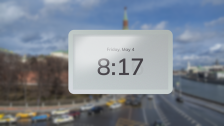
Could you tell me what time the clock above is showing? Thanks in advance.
8:17
